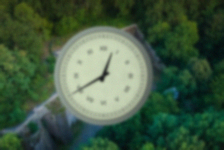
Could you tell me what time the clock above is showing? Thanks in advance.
12:40
